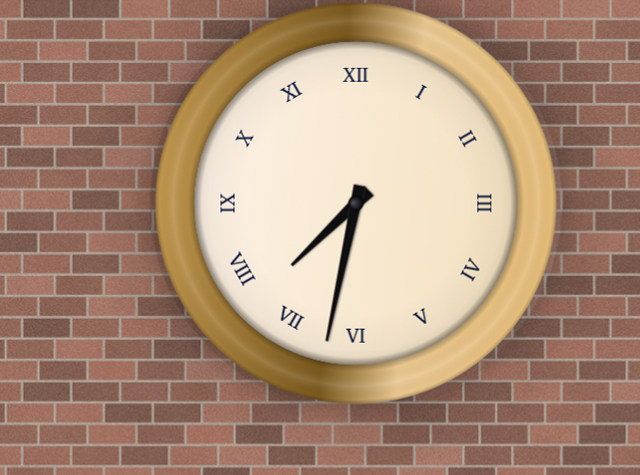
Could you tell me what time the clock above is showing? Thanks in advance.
7:32
